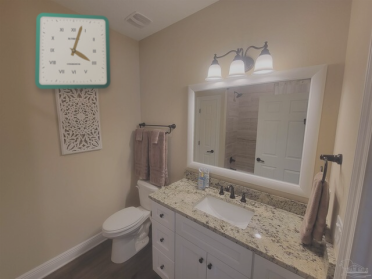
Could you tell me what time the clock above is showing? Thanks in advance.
4:03
